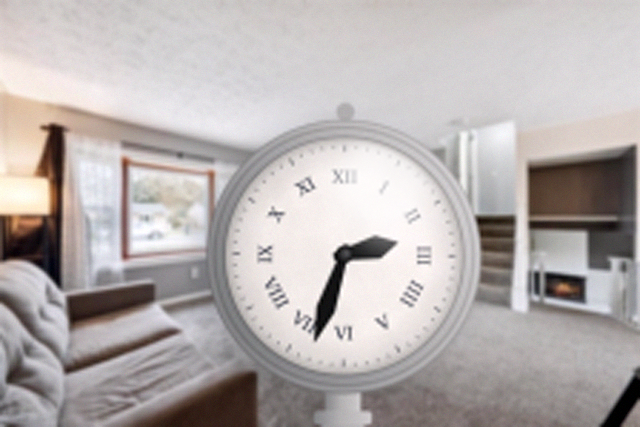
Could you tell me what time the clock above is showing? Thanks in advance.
2:33
